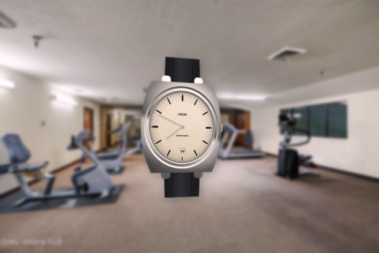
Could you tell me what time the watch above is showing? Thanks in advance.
7:49
